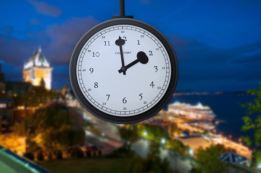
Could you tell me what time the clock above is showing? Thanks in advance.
1:59
